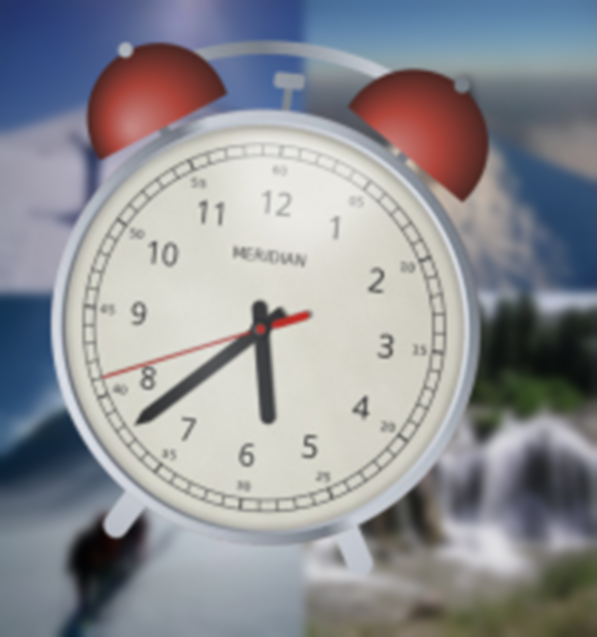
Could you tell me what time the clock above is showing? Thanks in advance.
5:37:41
